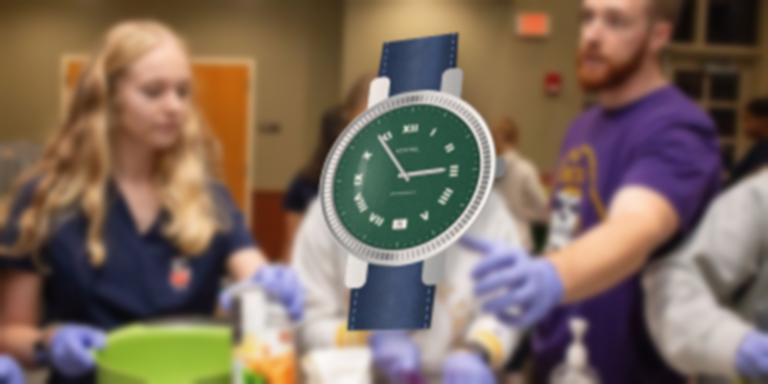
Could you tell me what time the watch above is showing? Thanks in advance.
2:54
